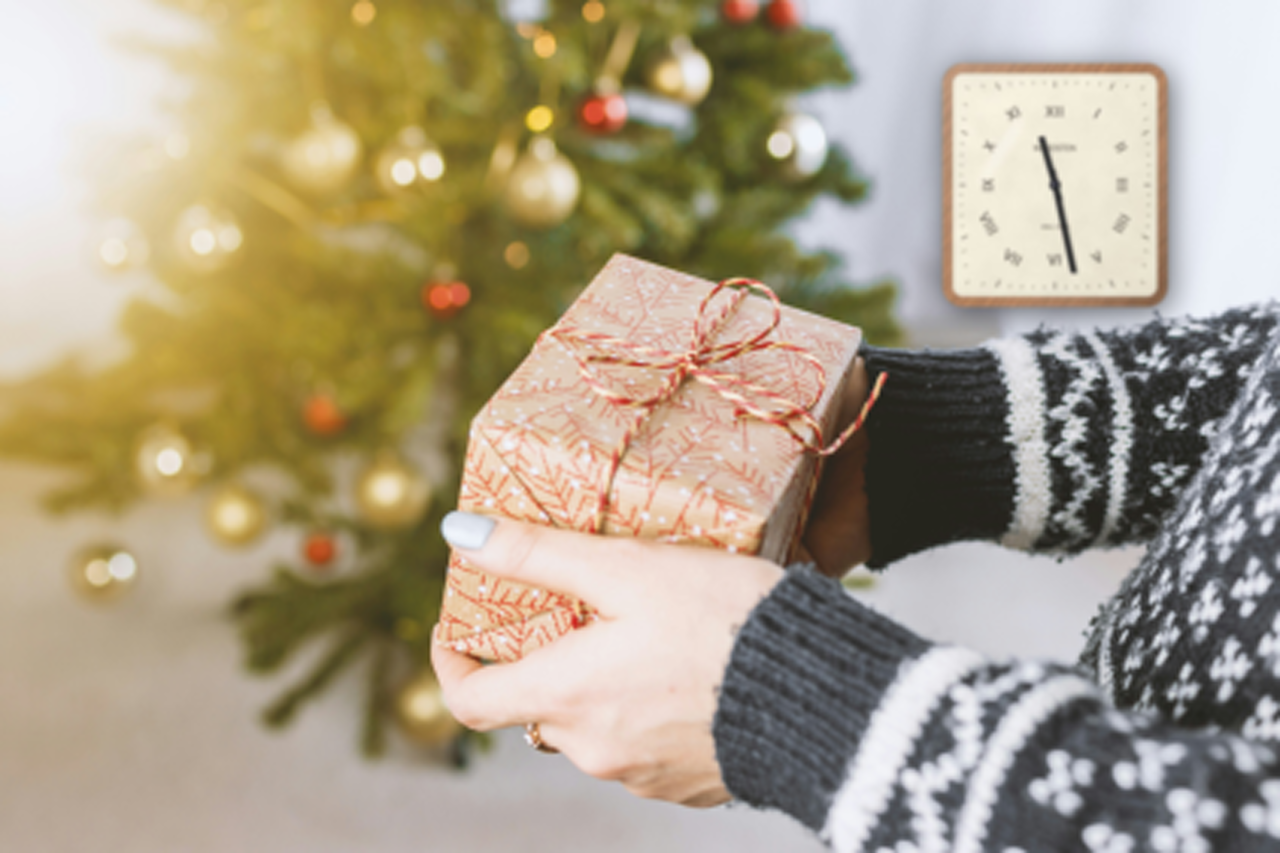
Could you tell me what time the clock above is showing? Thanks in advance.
11:28
